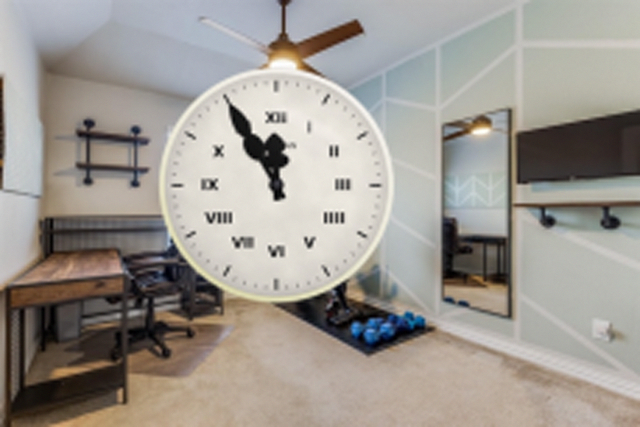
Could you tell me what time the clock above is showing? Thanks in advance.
11:55
